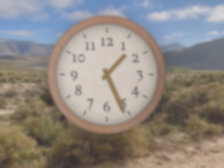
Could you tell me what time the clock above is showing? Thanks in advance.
1:26
